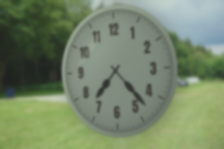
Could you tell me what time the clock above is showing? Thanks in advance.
7:23
